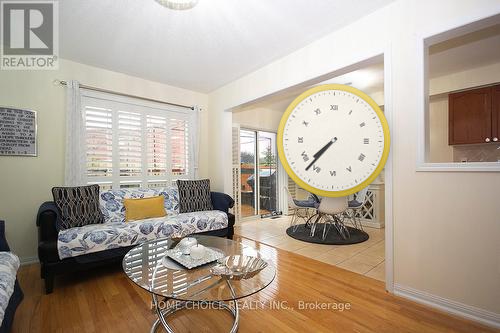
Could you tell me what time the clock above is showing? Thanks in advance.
7:37
